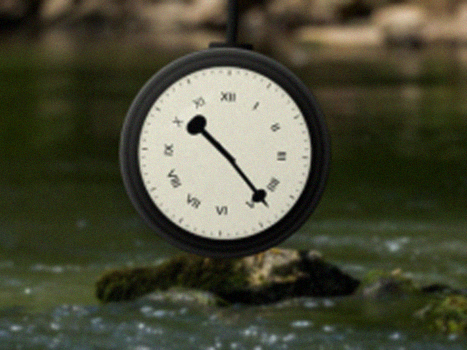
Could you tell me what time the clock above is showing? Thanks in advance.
10:23
